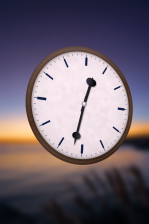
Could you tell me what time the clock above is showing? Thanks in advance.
12:32
